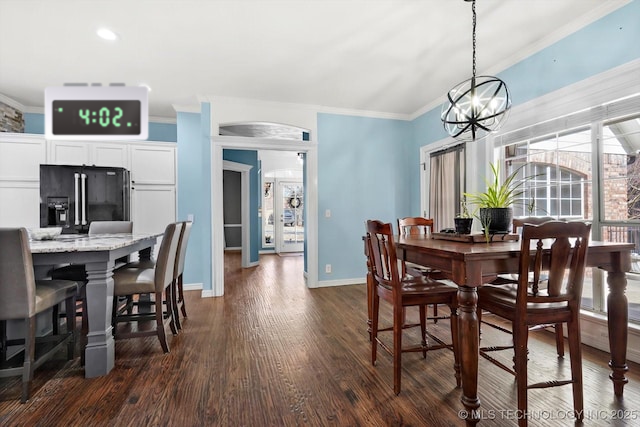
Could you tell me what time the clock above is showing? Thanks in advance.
4:02
